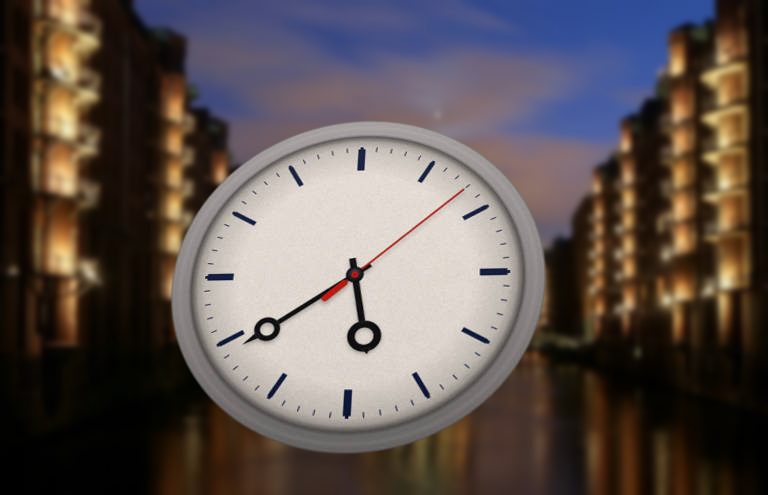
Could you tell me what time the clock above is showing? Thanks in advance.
5:39:08
